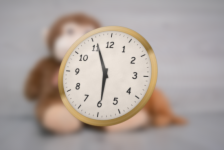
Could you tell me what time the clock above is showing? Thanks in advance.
5:56
